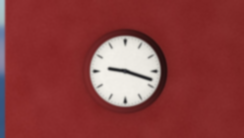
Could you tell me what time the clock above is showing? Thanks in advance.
9:18
